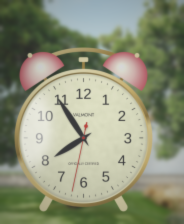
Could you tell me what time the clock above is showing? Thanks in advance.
7:54:32
